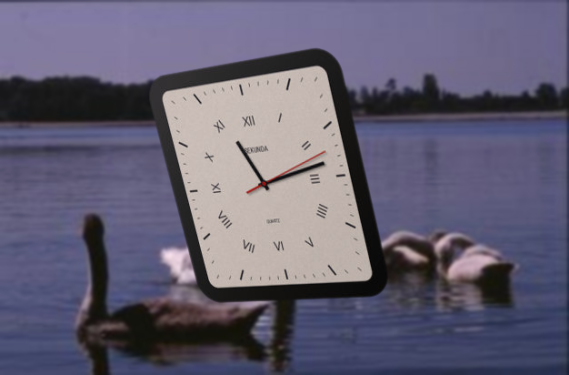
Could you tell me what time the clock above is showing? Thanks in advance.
11:13:12
